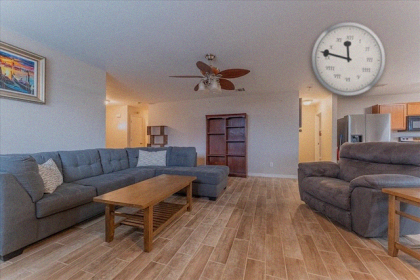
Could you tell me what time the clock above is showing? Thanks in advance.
11:47
